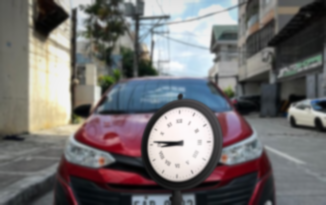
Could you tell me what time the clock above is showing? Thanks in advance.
8:46
